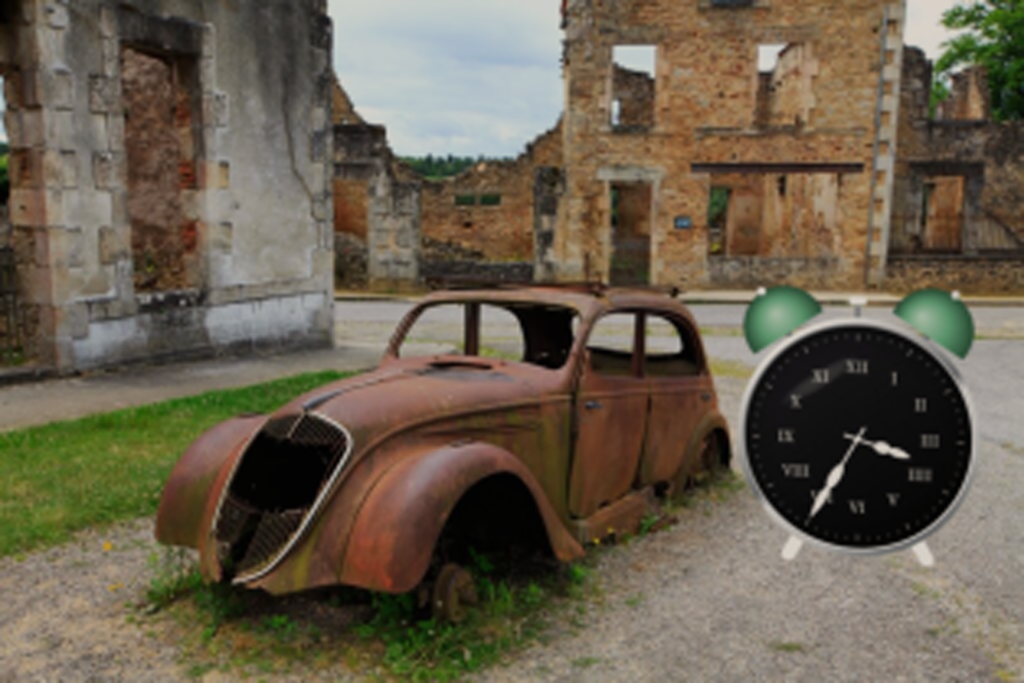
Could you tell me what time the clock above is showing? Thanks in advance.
3:35
